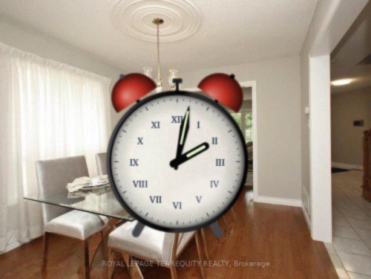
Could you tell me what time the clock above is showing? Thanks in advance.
2:02
